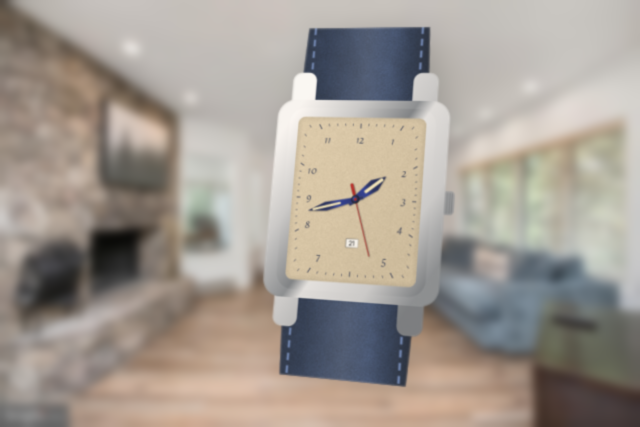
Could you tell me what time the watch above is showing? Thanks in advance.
1:42:27
